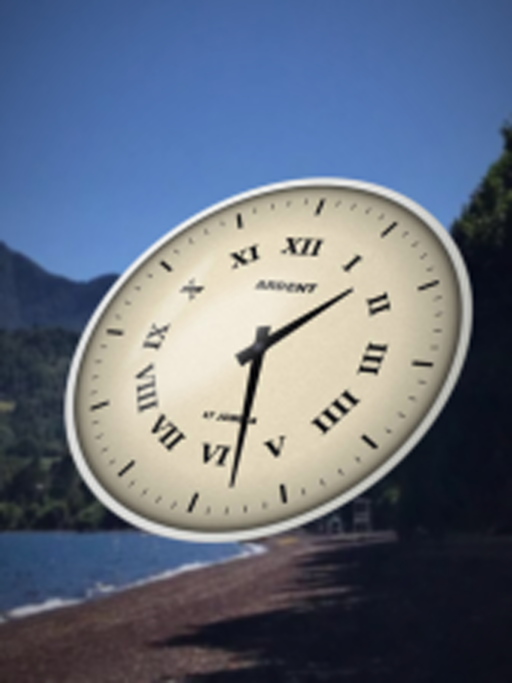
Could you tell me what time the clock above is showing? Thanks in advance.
1:28
